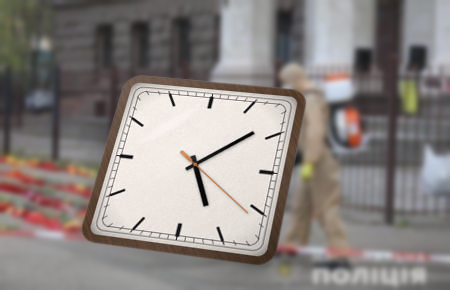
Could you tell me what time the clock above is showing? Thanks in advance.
5:08:21
